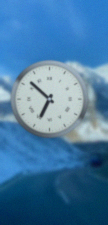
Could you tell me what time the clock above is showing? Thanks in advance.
6:52
